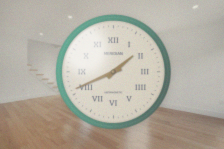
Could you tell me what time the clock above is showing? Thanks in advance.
1:41
